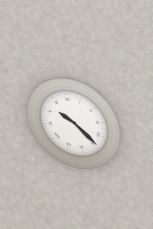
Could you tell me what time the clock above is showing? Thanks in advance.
10:24
